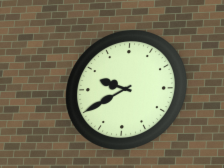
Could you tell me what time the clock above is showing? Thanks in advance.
9:40
